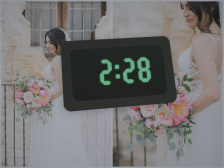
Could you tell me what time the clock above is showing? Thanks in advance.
2:28
